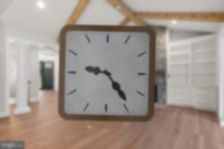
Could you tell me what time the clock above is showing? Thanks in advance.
9:24
